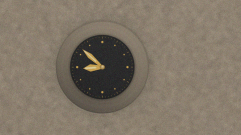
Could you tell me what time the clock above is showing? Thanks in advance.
8:52
